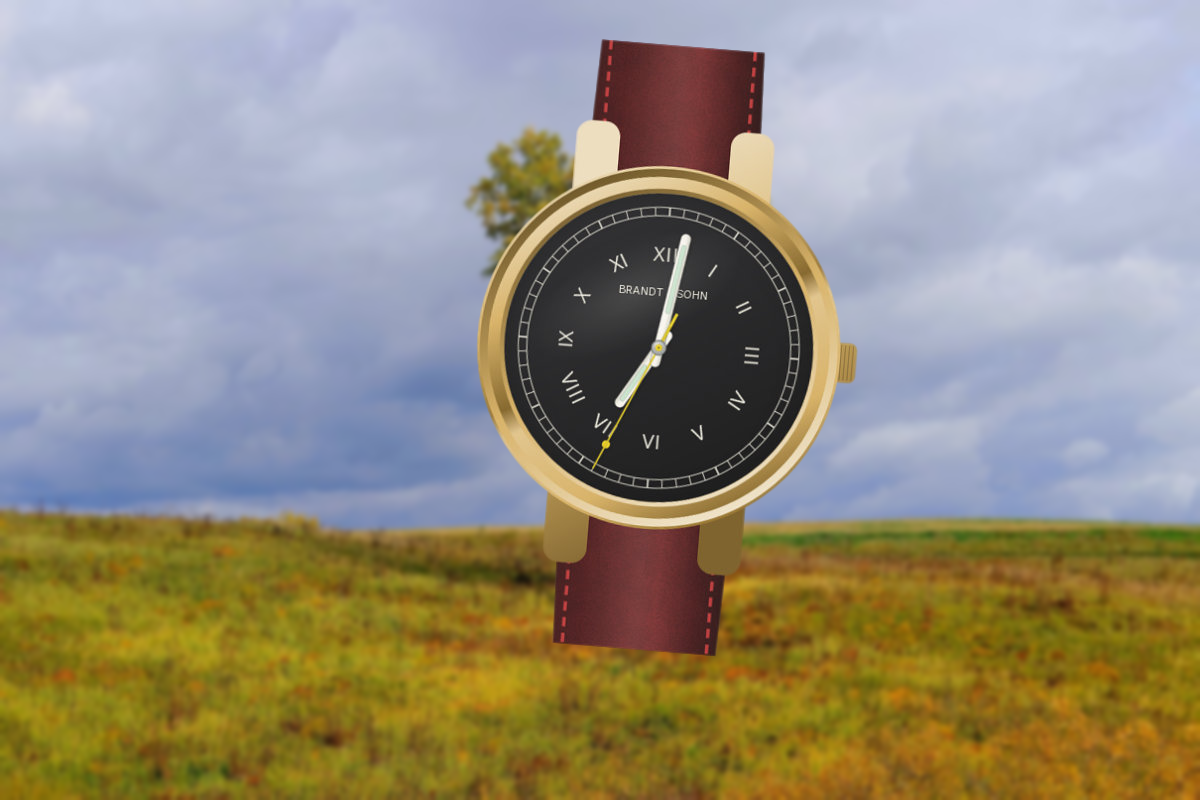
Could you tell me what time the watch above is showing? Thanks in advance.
7:01:34
